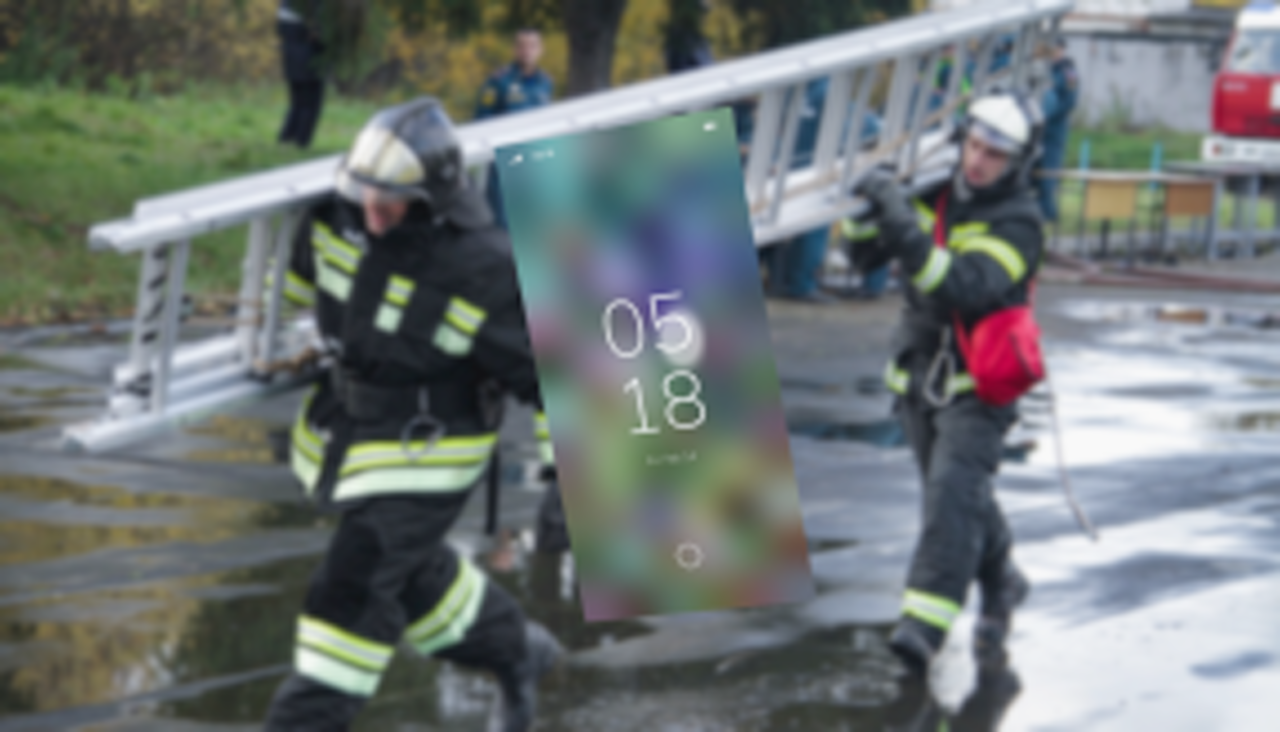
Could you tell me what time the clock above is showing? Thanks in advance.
5:18
